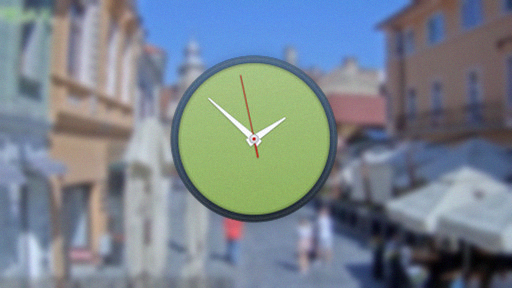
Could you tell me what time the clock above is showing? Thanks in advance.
1:51:58
